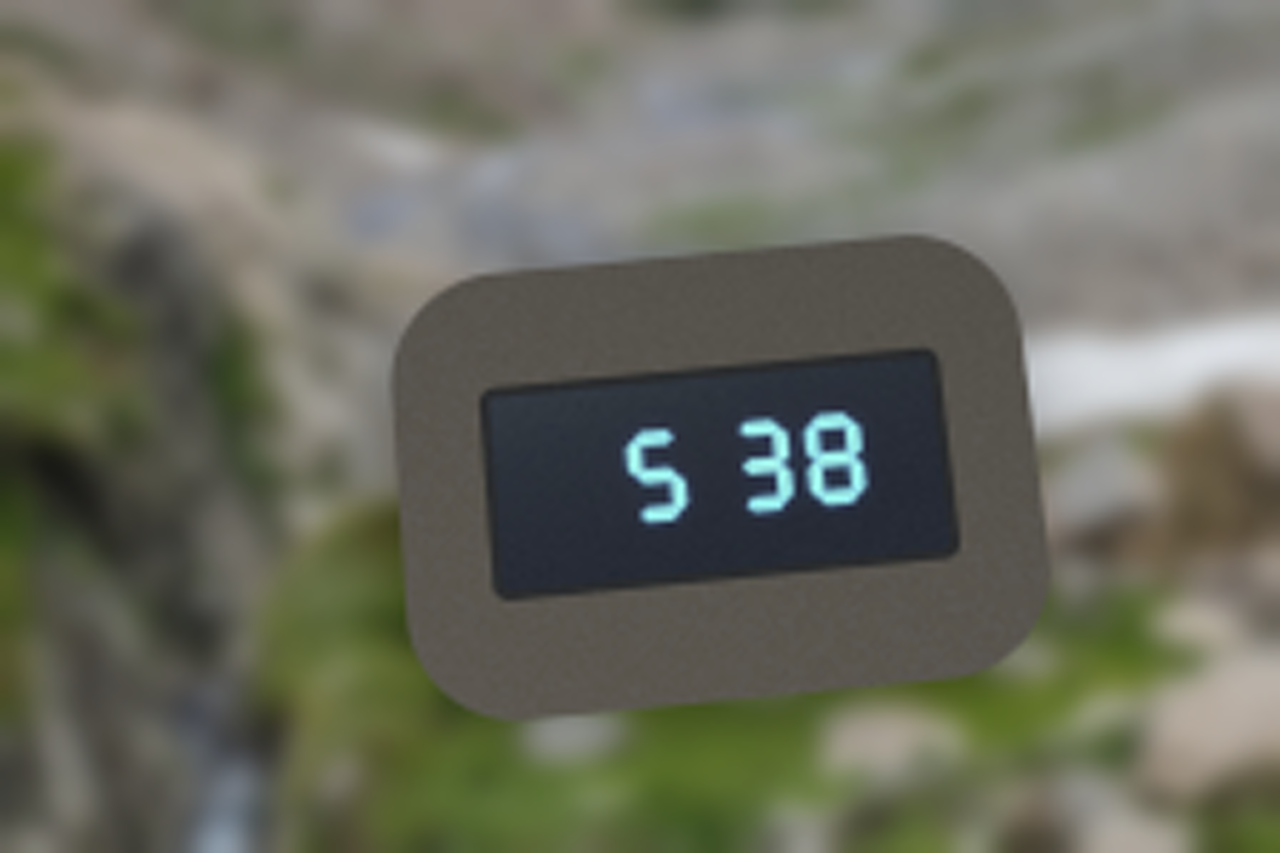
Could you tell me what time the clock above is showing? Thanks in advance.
5:38
